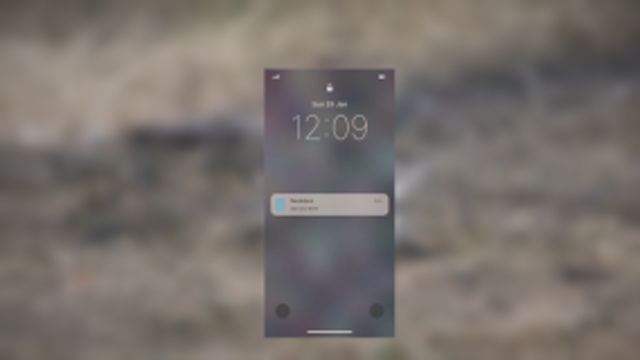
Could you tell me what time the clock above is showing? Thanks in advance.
12:09
